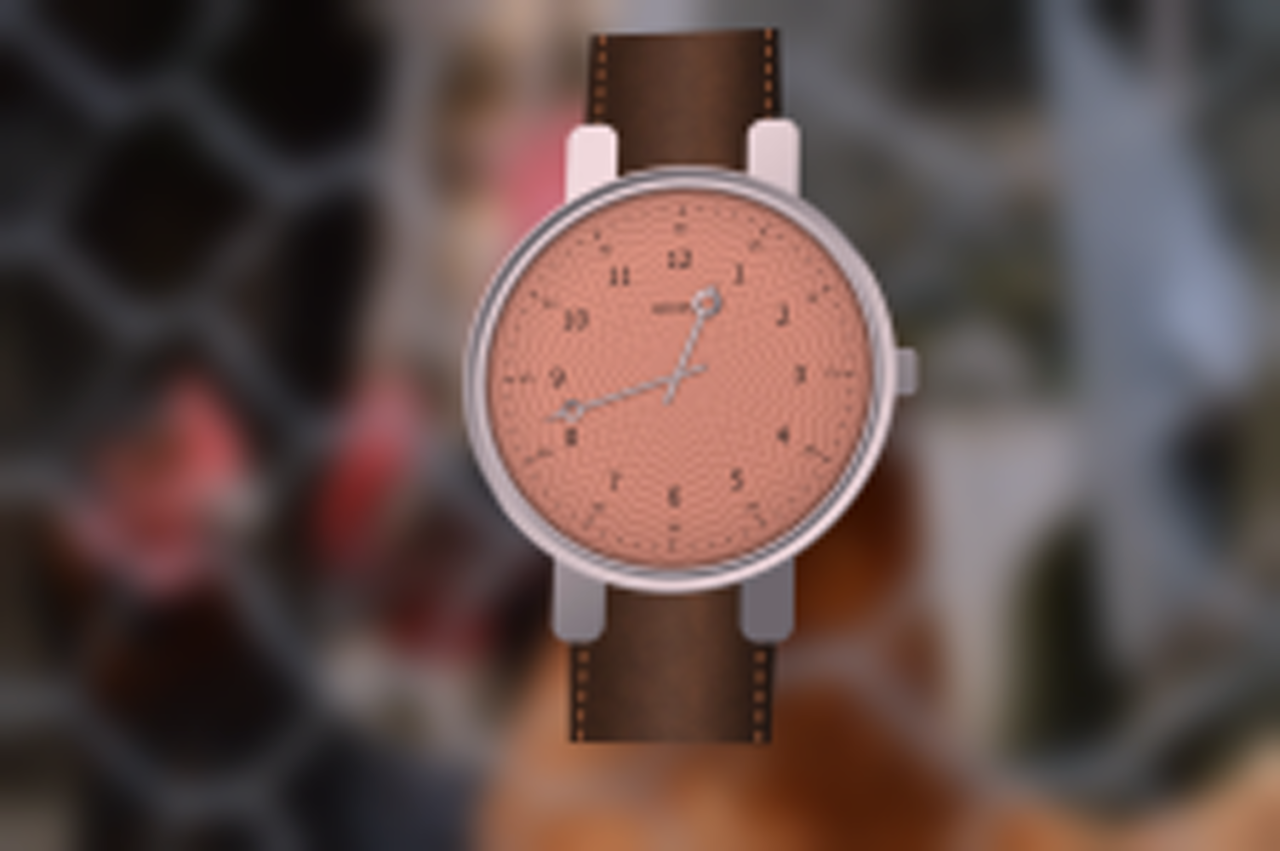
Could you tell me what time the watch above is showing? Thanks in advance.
12:42
